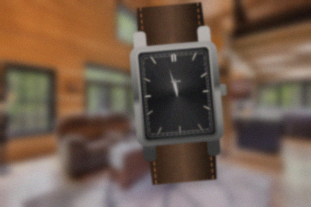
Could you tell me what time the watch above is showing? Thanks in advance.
11:58
